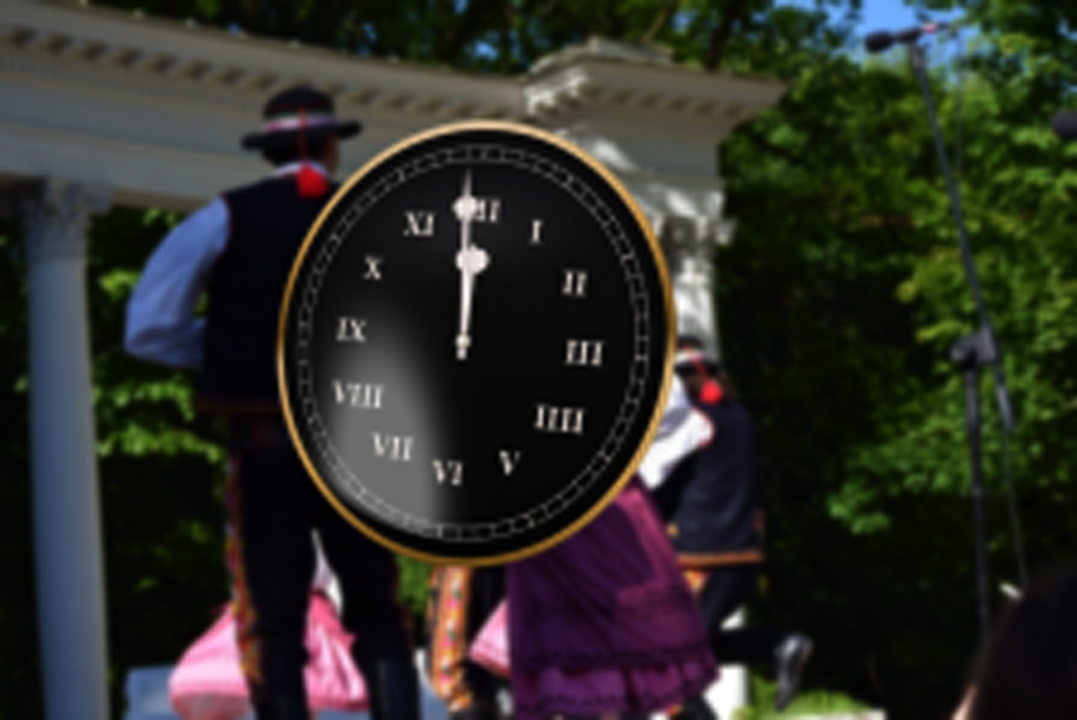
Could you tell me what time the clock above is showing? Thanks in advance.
11:59
